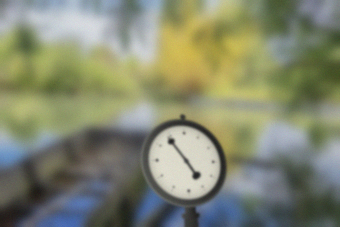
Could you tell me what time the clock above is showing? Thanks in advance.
4:54
